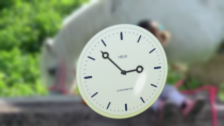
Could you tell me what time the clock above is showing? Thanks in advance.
2:53
